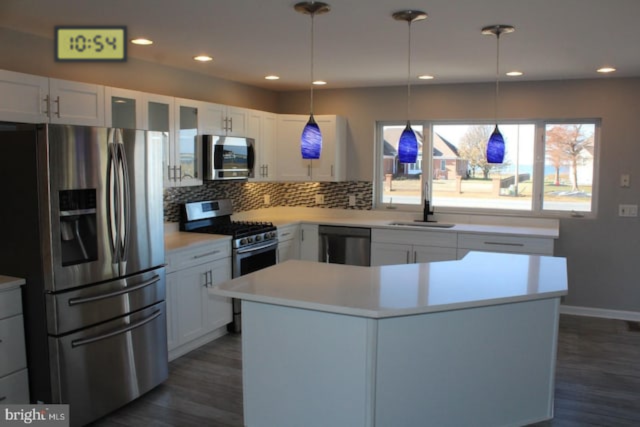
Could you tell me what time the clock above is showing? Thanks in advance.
10:54
